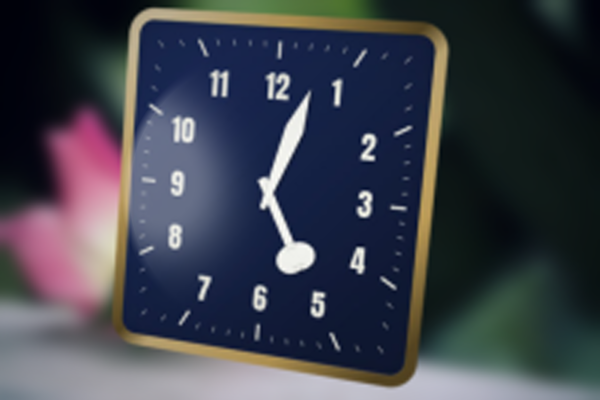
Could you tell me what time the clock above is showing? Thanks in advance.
5:03
